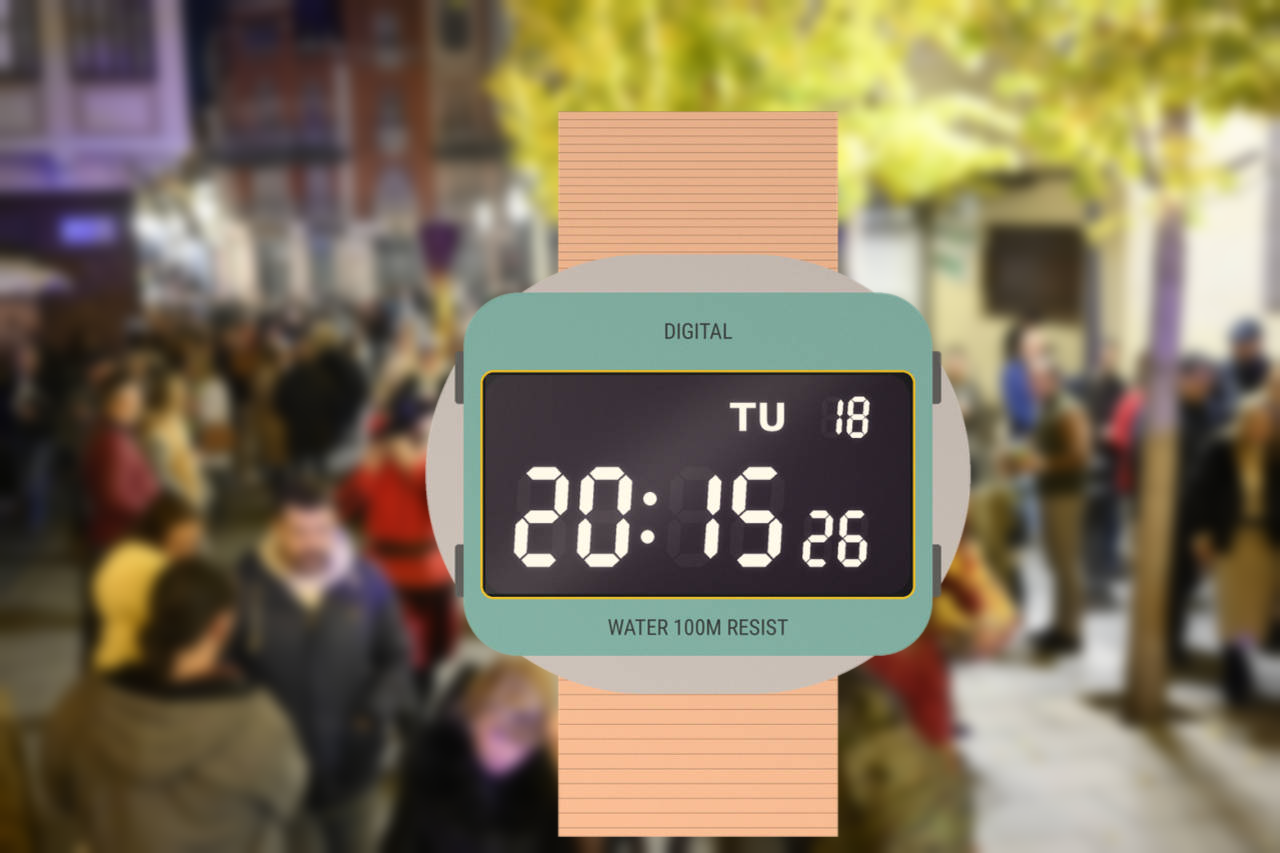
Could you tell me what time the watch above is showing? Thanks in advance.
20:15:26
